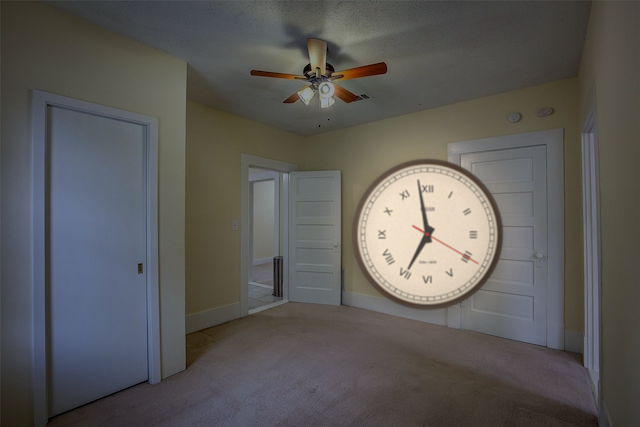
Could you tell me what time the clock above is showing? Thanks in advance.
6:58:20
